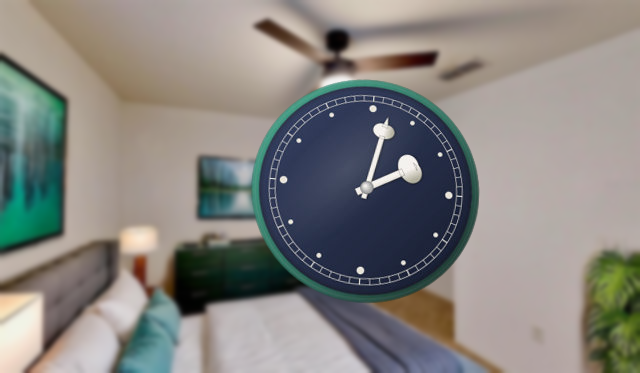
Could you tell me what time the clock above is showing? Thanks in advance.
2:02
